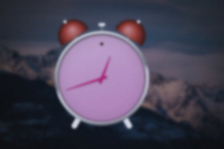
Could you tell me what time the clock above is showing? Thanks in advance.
12:42
